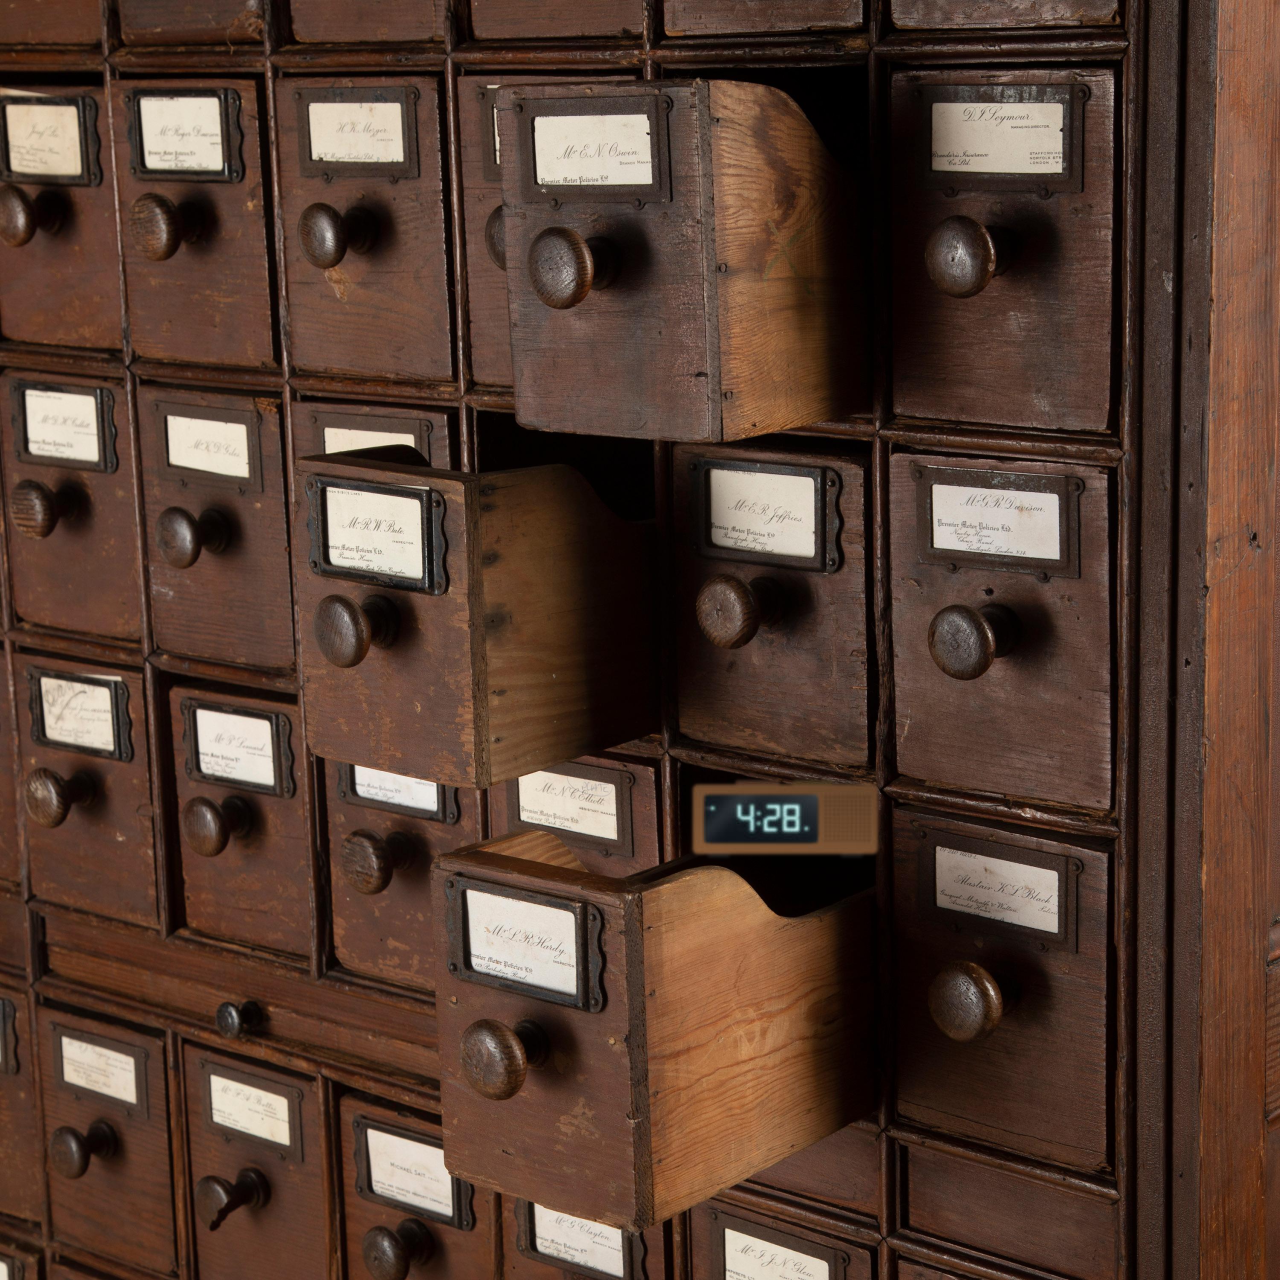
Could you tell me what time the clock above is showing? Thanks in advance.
4:28
